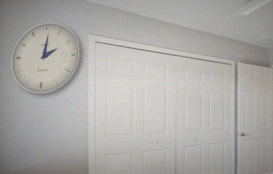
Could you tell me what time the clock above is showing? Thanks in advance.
2:01
